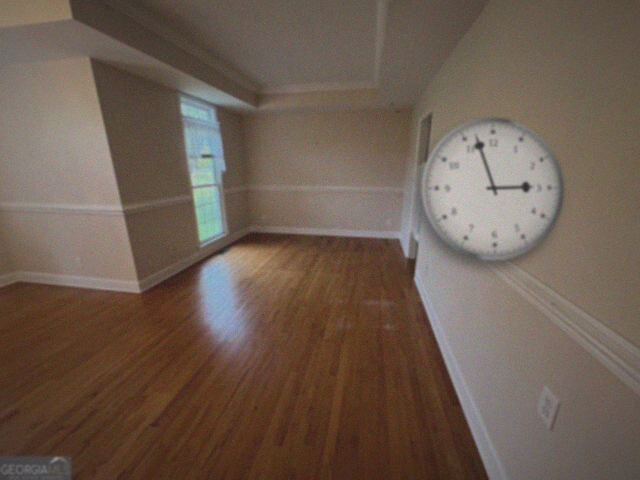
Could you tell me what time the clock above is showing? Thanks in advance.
2:57
